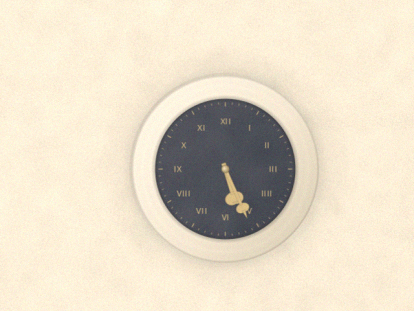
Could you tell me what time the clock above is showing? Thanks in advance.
5:26
